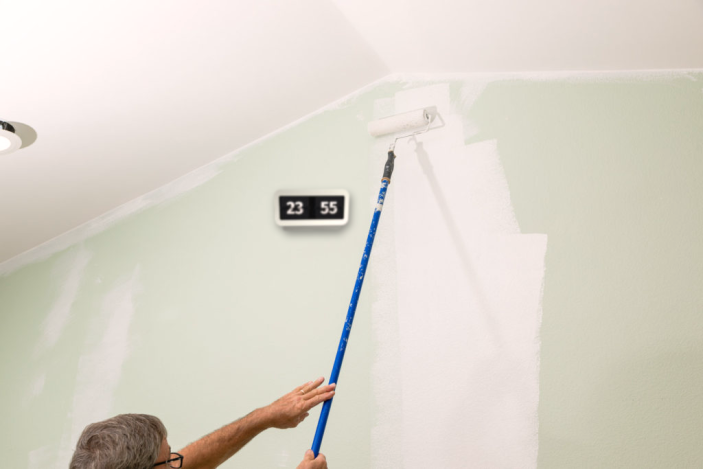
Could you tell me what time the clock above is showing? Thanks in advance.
23:55
